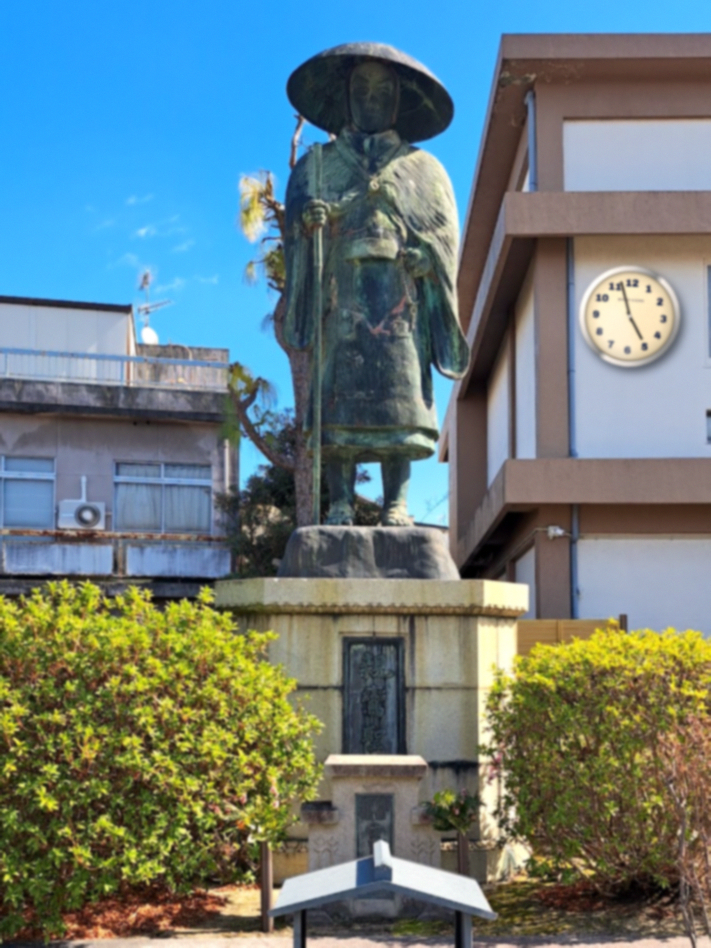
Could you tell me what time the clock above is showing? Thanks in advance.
4:57
